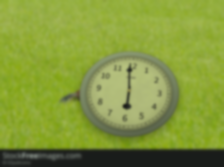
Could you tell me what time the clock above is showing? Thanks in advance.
5:59
